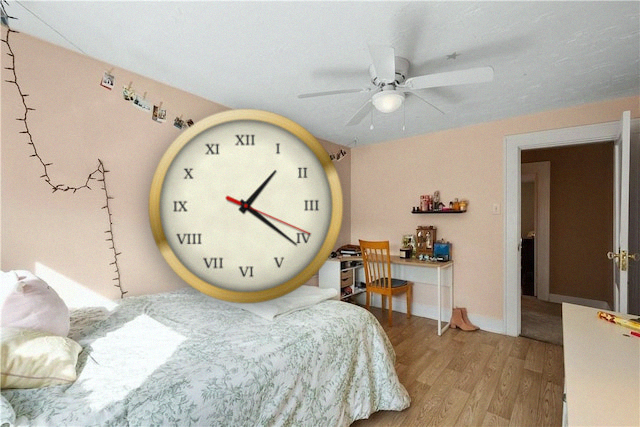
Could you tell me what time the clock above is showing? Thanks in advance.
1:21:19
